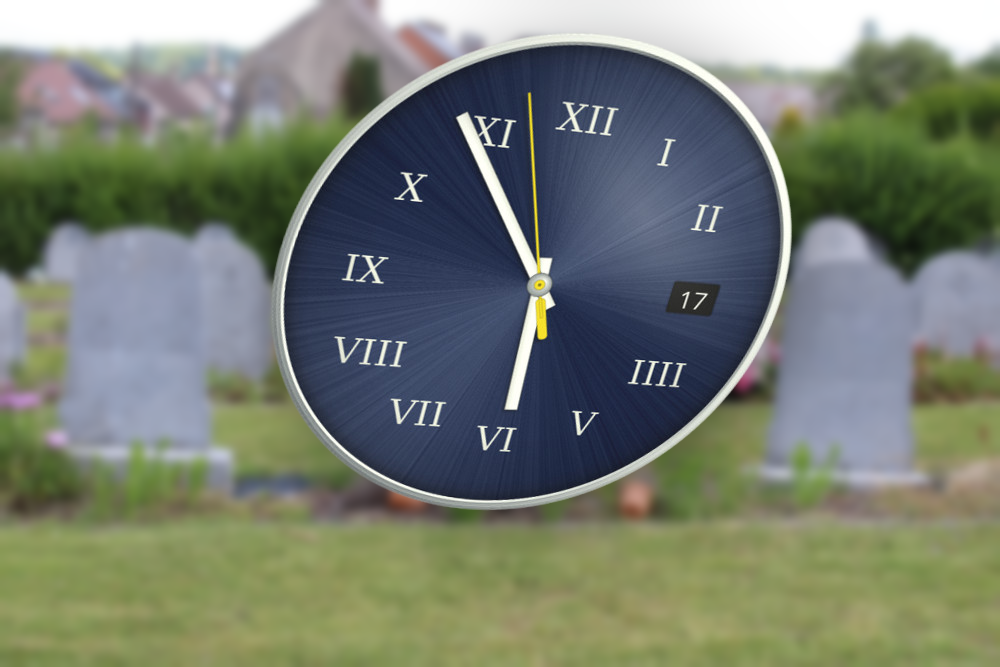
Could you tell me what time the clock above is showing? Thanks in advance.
5:53:57
